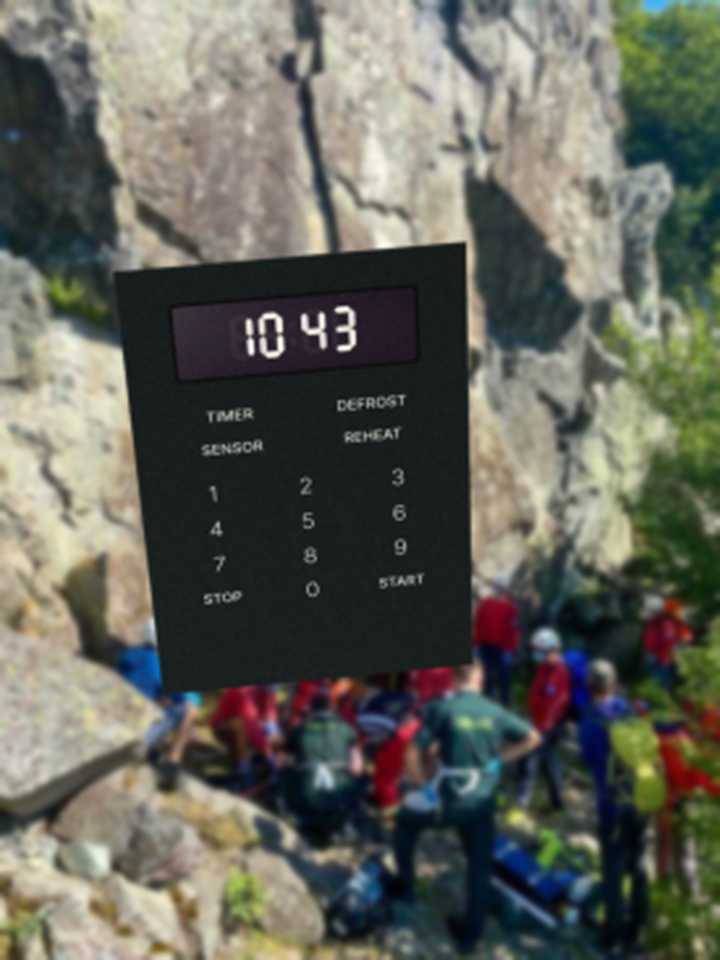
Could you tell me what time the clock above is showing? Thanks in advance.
10:43
